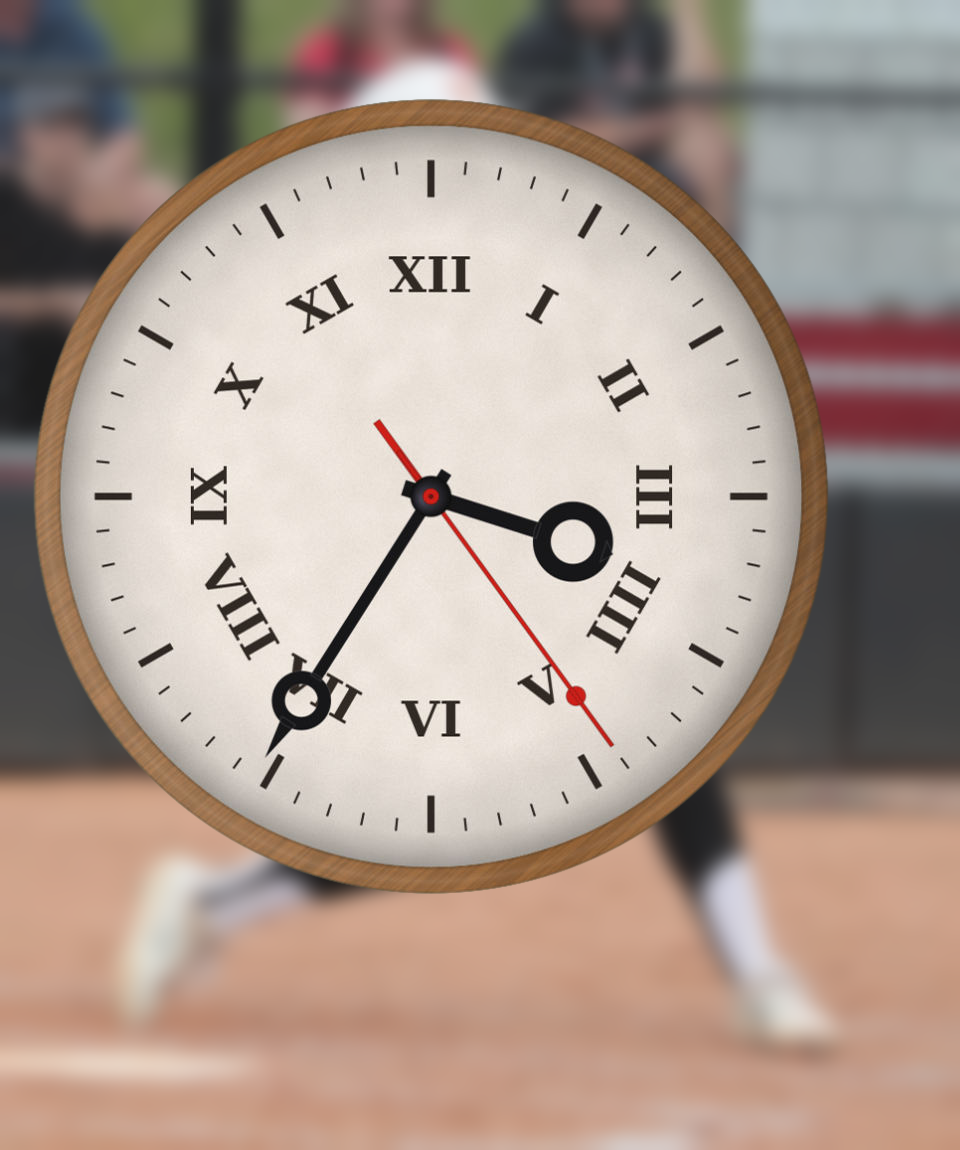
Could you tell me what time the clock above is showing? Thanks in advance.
3:35:24
